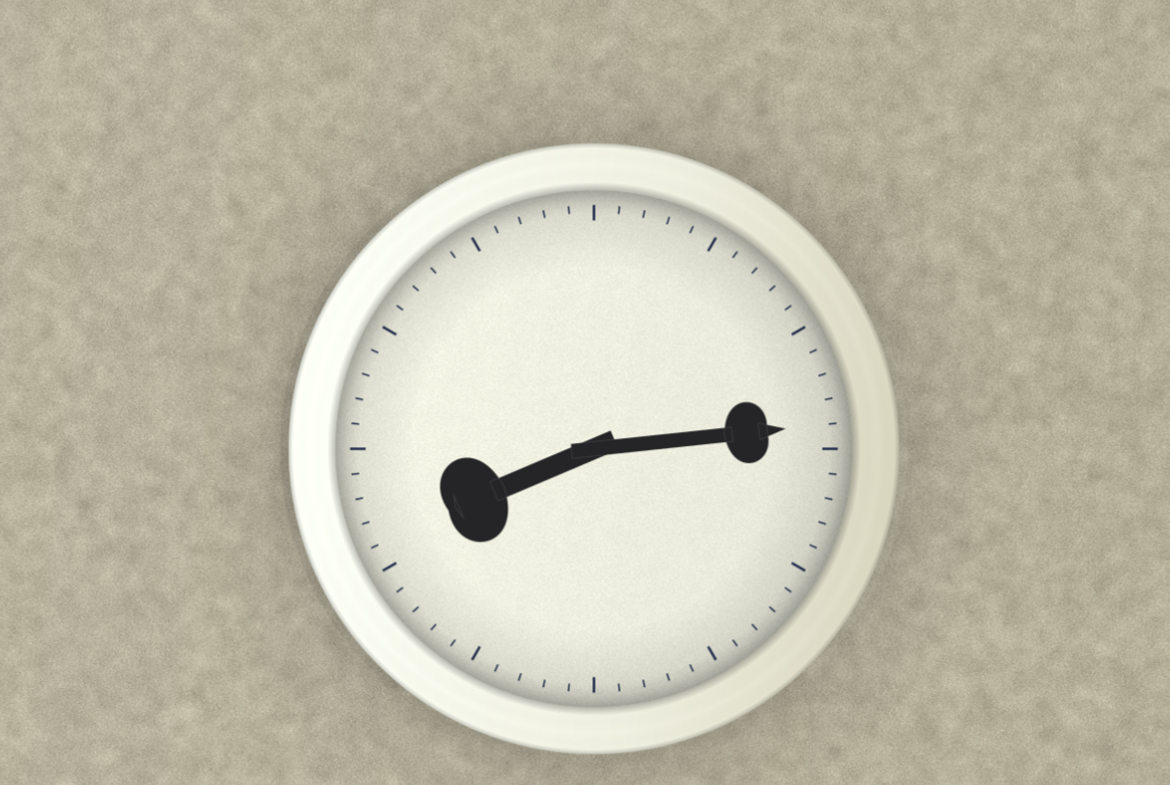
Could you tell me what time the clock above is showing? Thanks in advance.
8:14
